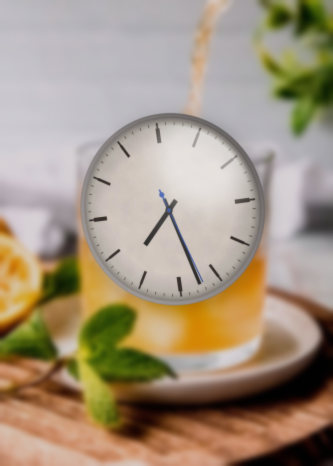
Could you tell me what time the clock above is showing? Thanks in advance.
7:27:27
